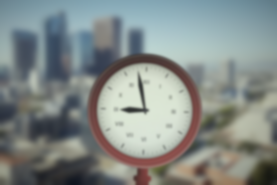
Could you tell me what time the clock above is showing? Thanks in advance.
8:58
